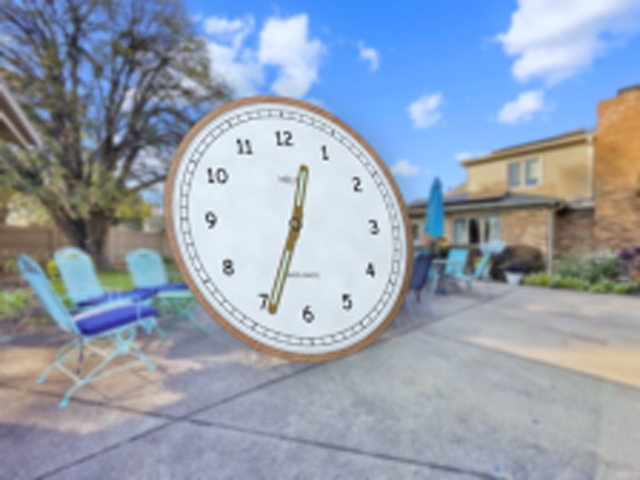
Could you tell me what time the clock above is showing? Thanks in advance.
12:34
